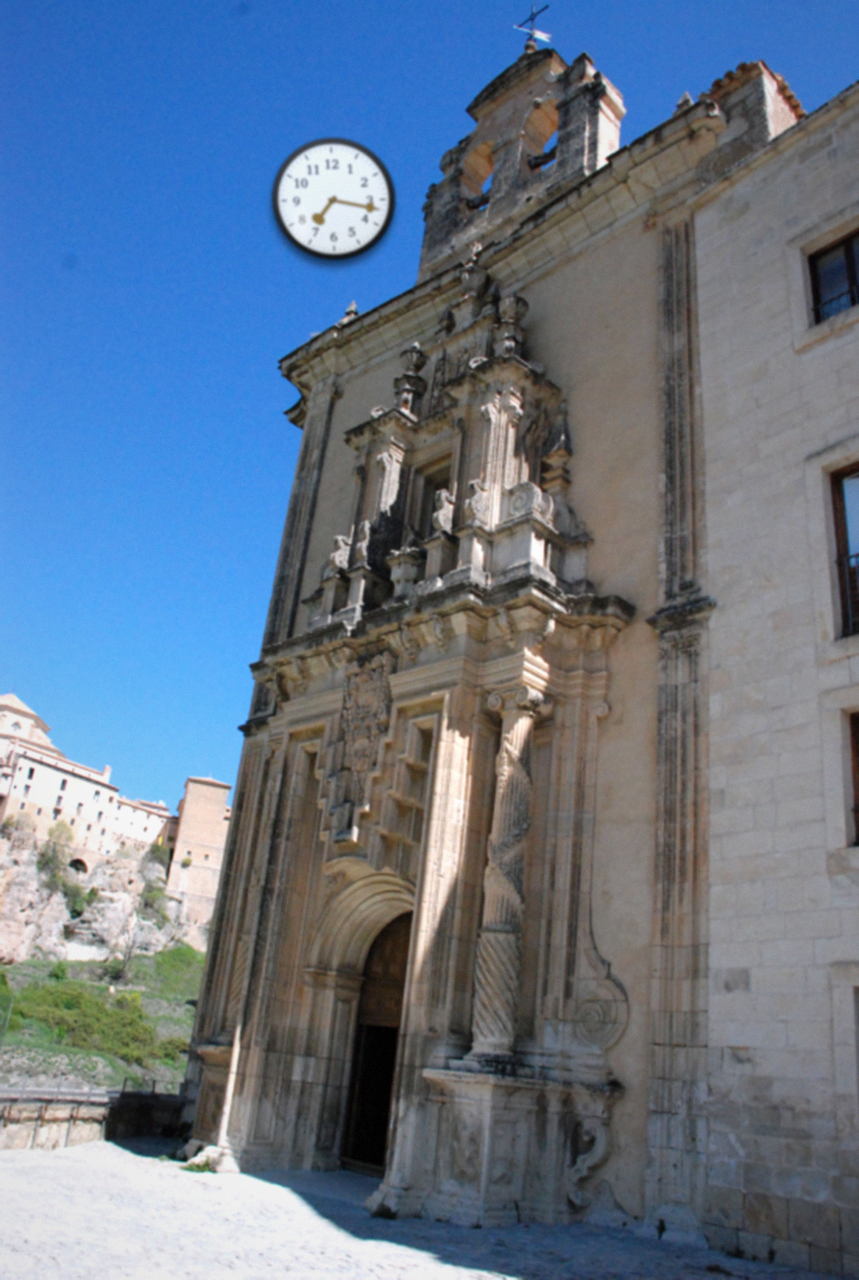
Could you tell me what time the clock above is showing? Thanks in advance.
7:17
